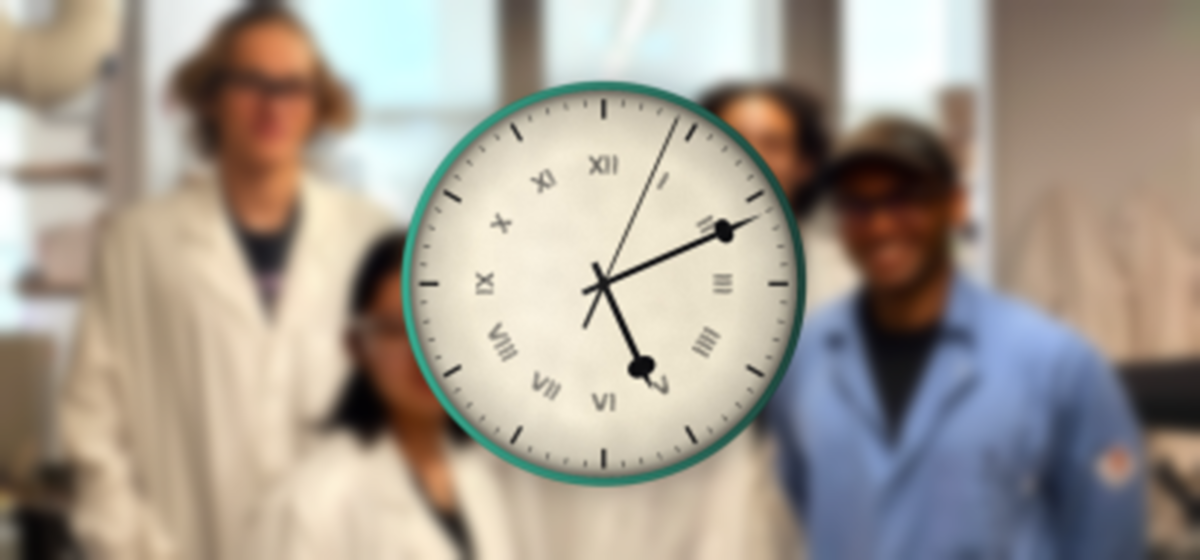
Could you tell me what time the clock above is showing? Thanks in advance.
5:11:04
